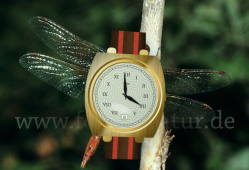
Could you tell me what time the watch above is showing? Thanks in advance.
3:59
